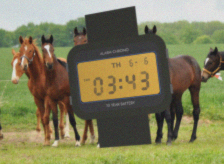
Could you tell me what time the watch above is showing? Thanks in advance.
3:43
